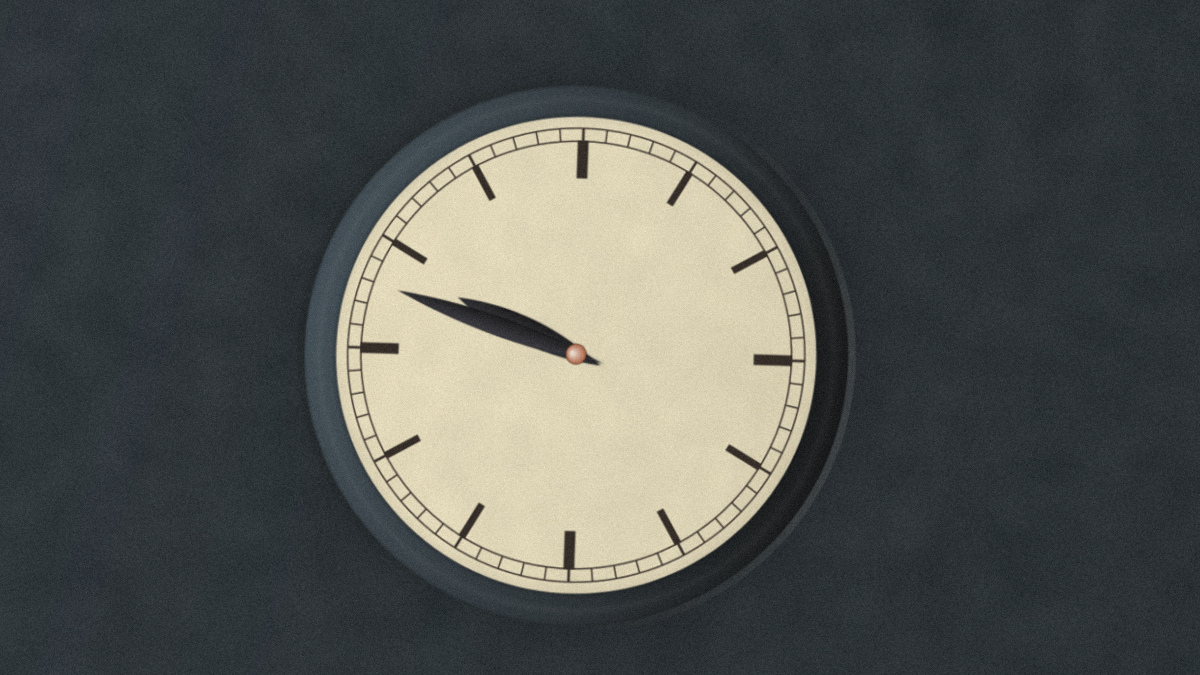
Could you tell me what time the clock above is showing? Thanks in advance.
9:48
